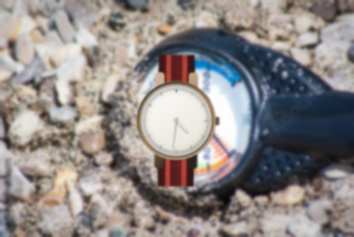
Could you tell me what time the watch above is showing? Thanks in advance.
4:31
